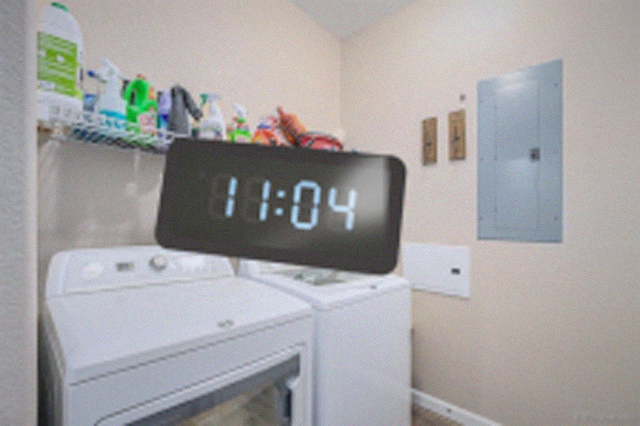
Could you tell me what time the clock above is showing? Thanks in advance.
11:04
